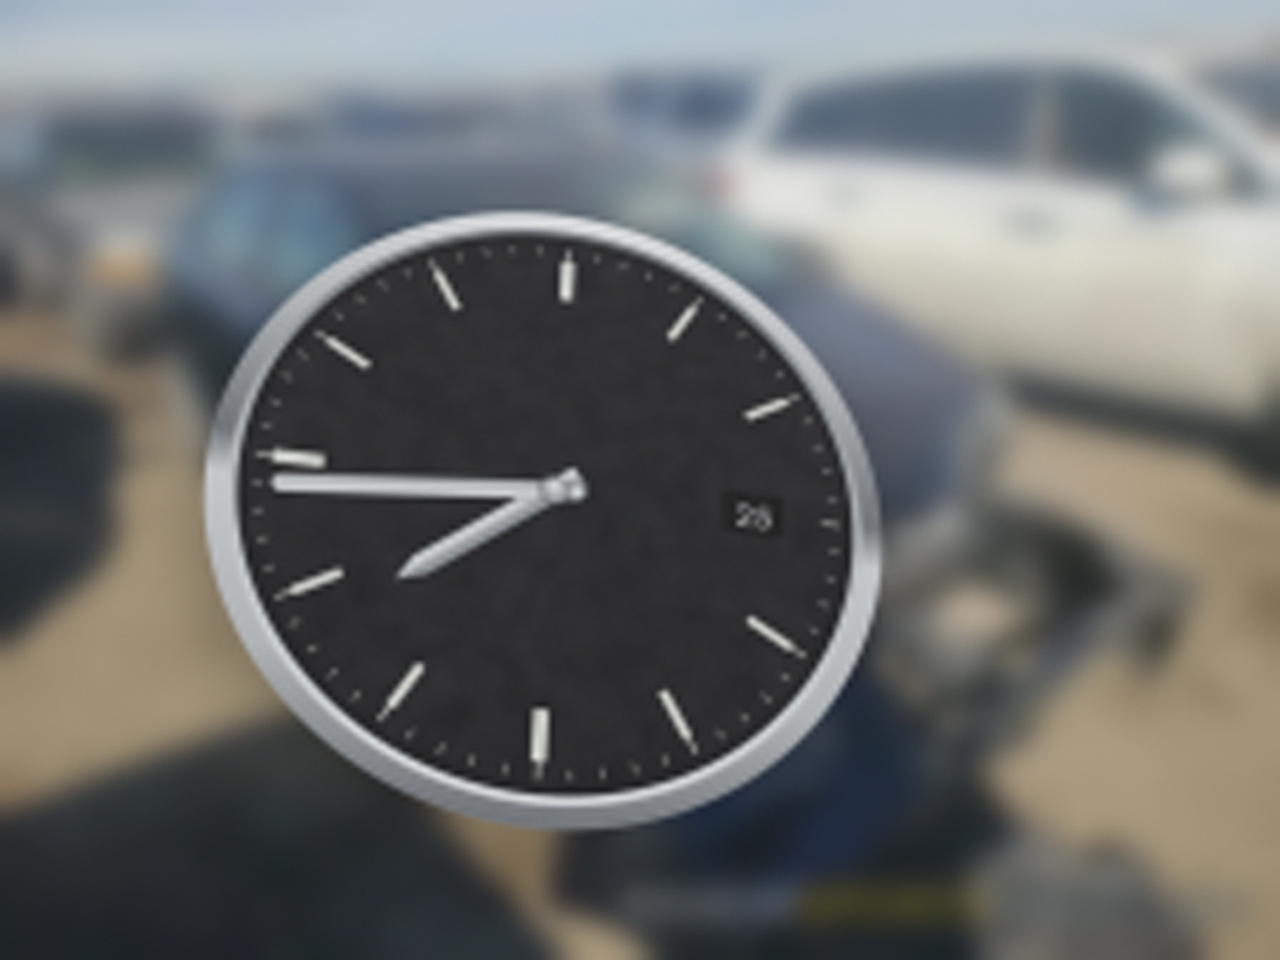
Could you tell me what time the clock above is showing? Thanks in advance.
7:44
